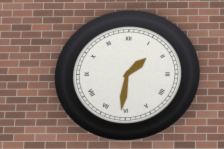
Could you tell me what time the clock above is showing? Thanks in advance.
1:31
